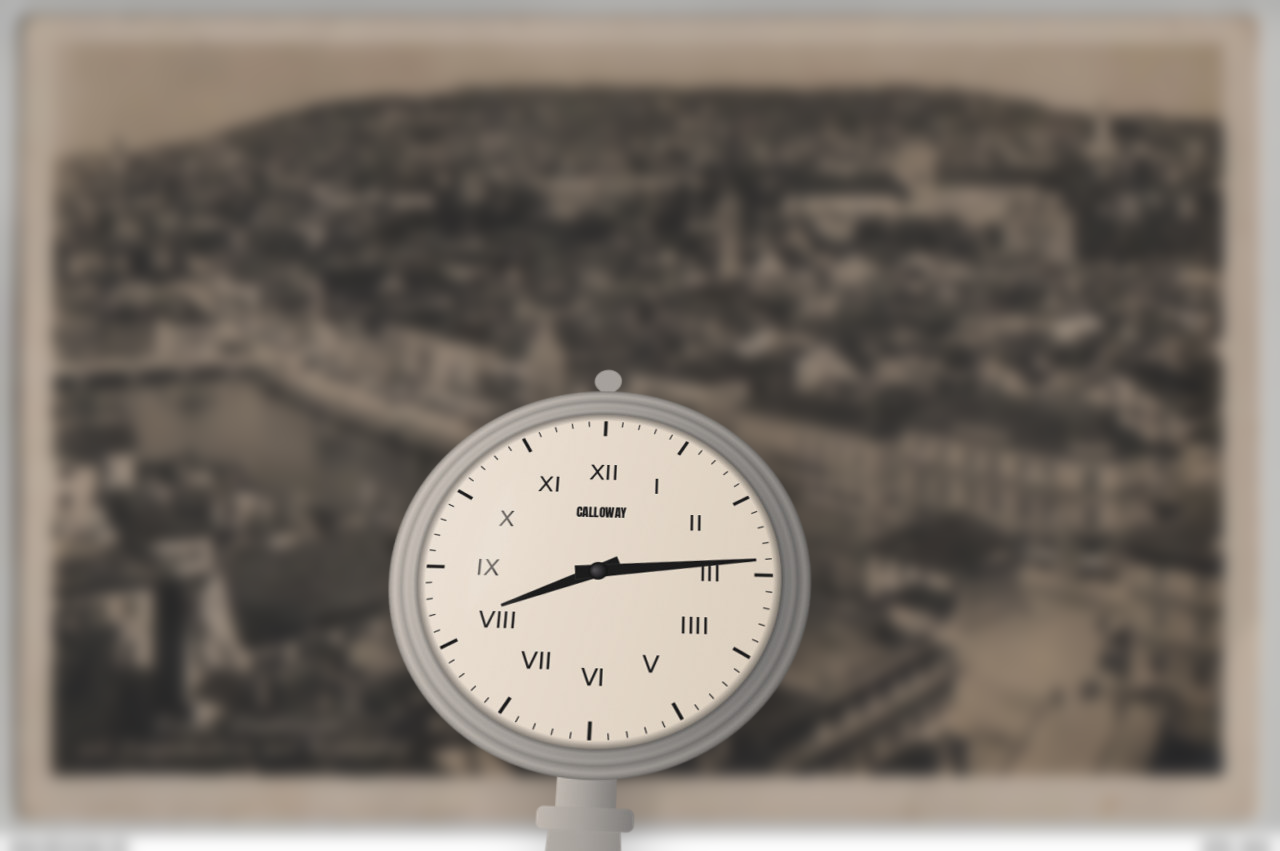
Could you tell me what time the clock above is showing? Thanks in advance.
8:14
